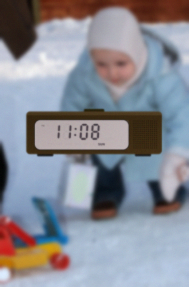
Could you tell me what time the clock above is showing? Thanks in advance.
11:08
